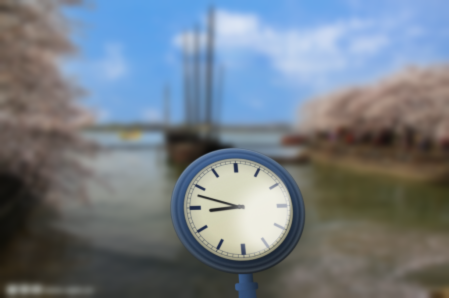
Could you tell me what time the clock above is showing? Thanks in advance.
8:48
